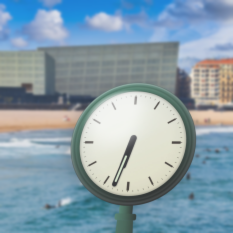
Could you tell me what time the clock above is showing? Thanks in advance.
6:33
